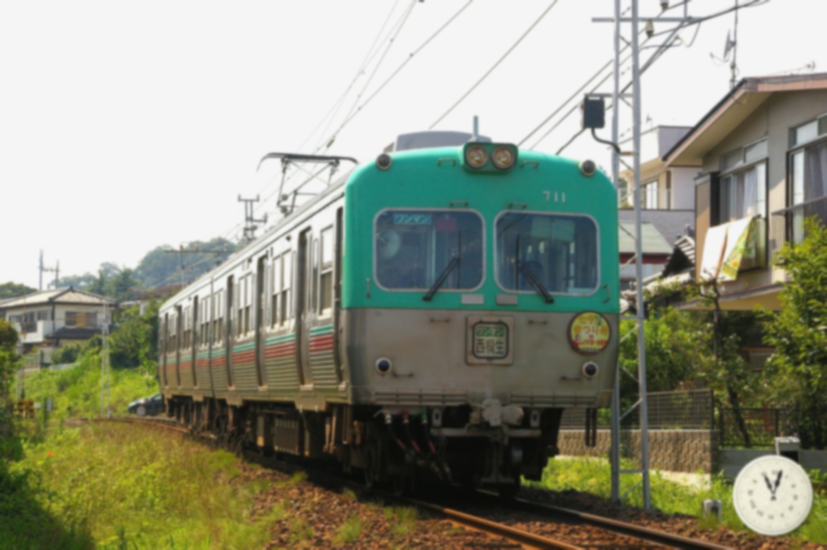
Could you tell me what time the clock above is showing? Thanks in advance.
11:02
